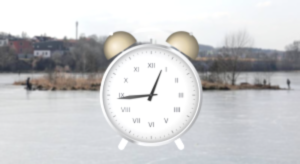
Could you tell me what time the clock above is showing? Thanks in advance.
12:44
